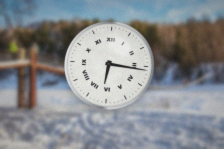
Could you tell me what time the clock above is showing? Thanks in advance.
6:16
